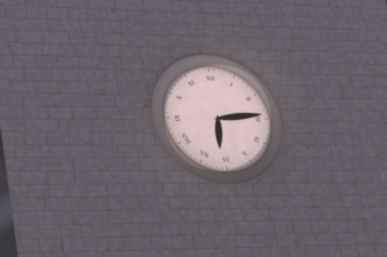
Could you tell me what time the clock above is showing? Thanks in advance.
6:14
